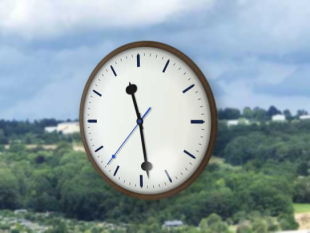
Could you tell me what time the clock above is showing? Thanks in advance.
11:28:37
